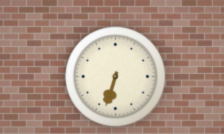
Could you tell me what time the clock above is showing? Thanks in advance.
6:33
